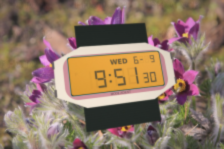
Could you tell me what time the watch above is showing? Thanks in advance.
9:51:30
